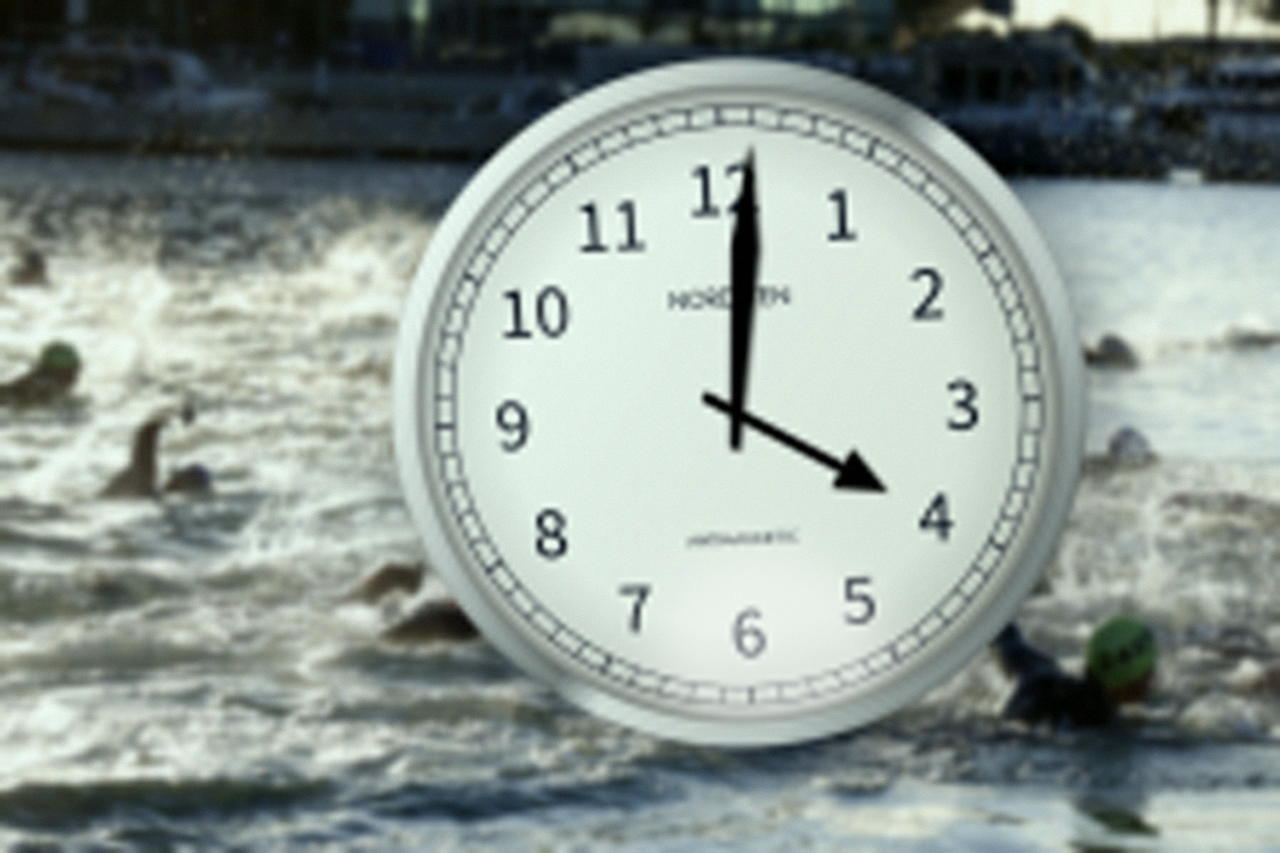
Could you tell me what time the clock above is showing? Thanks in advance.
4:01
